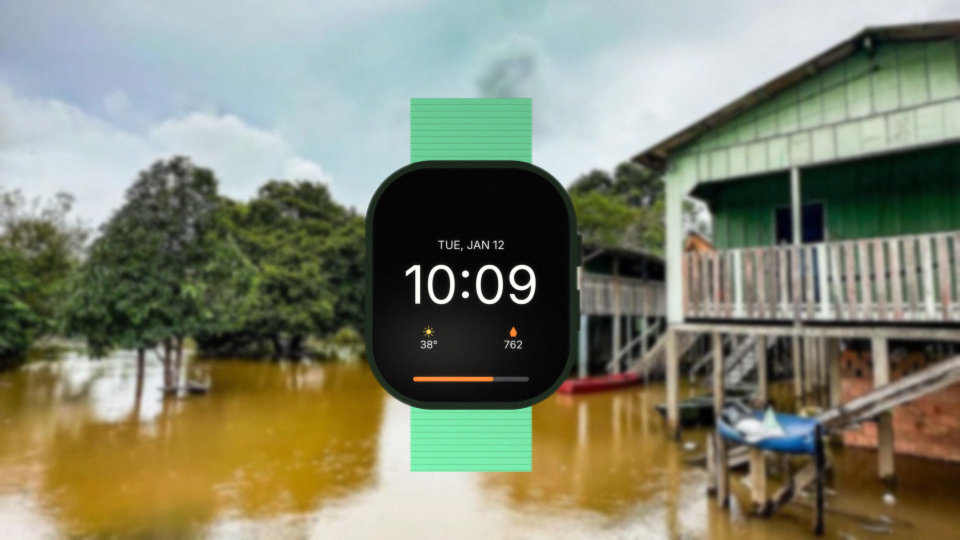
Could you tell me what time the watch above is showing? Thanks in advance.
10:09
